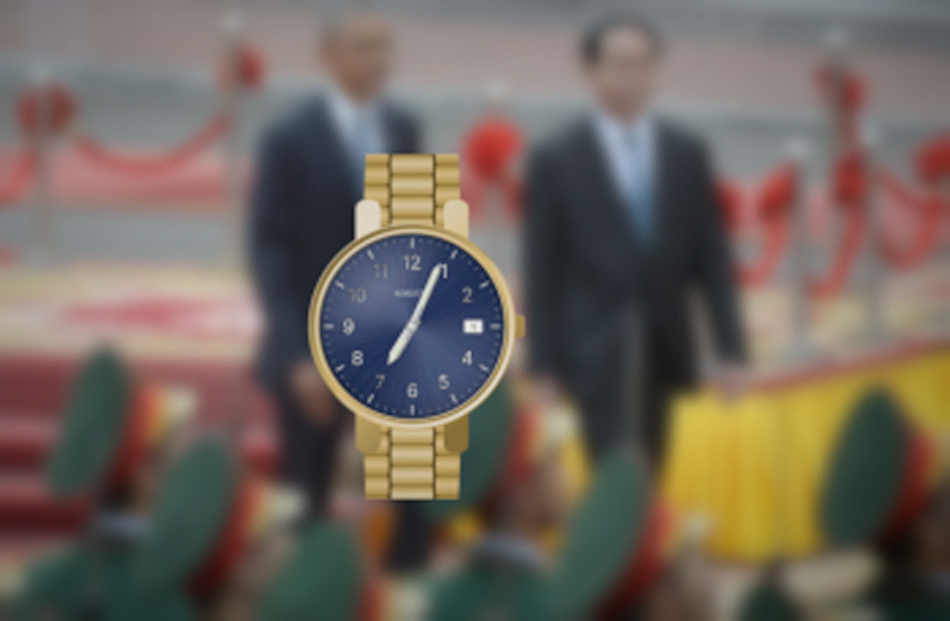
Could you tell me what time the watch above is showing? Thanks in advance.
7:04
